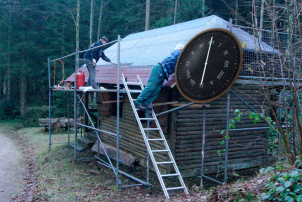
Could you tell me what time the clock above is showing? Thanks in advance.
6:00
